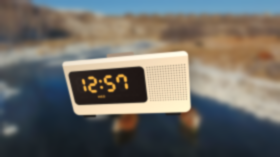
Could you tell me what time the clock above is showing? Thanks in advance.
12:57
